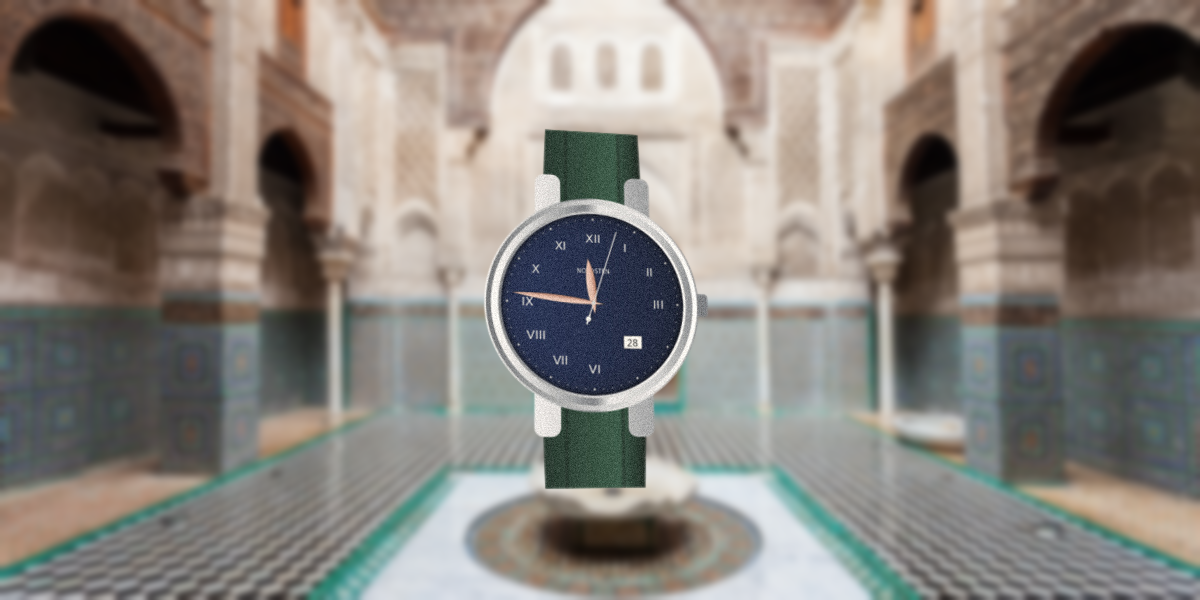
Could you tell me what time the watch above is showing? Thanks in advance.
11:46:03
